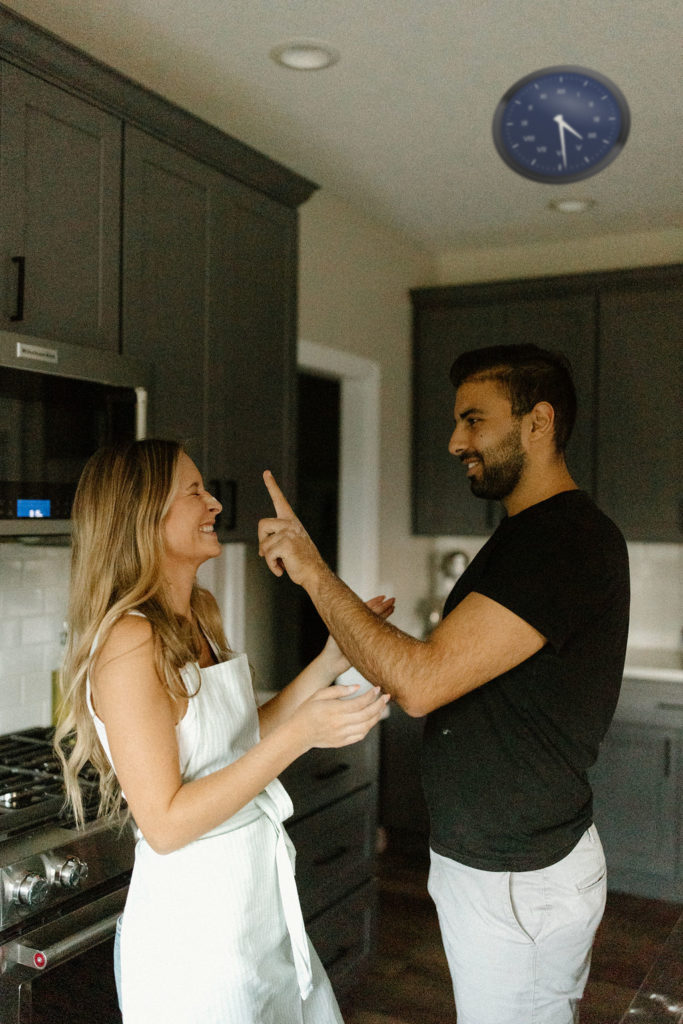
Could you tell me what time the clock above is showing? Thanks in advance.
4:29
